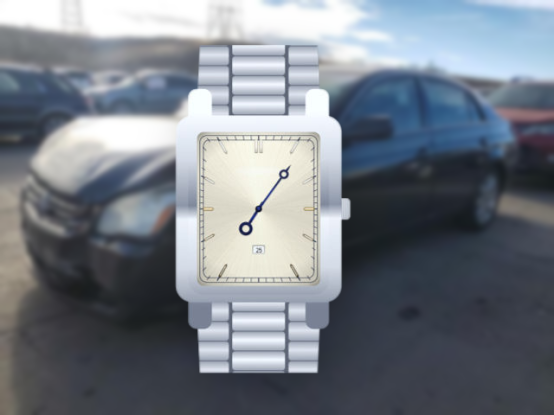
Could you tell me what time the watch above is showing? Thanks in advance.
7:06
